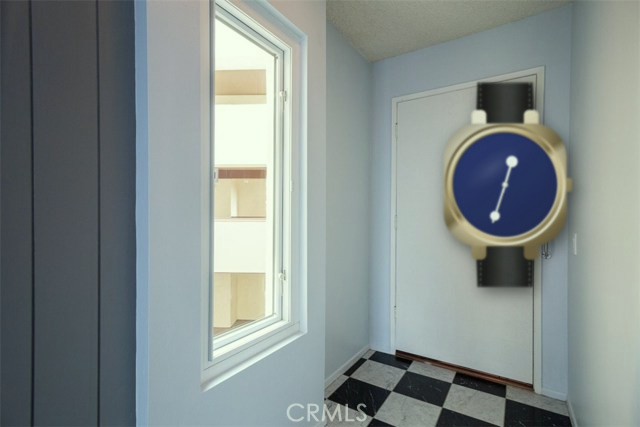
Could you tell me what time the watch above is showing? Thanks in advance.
12:33
